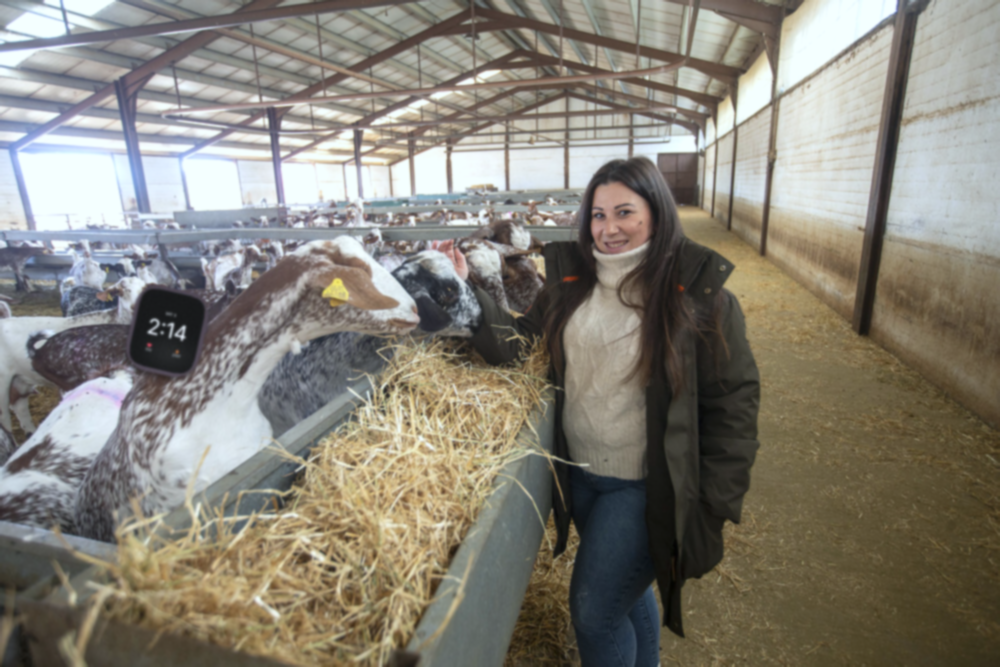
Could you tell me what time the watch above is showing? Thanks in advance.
2:14
